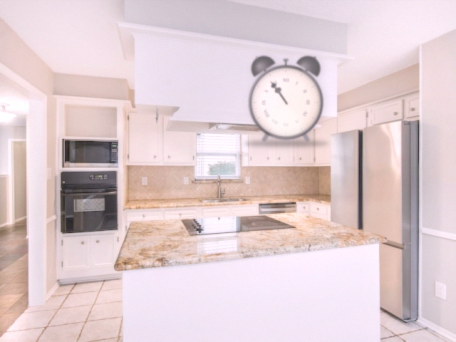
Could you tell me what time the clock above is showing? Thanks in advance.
10:54
